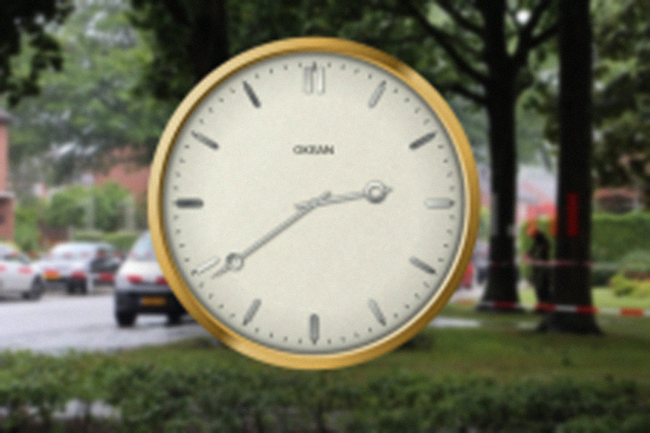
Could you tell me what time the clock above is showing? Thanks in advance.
2:39
